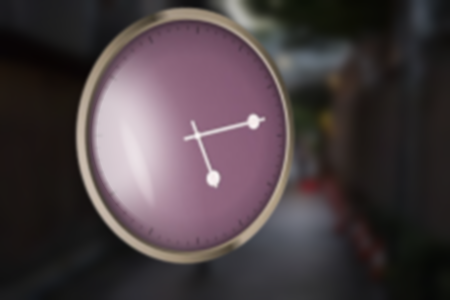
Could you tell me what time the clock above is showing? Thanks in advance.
5:13
